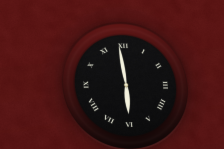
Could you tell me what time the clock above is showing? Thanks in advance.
5:59
